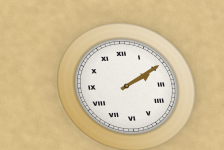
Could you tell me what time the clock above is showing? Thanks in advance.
2:10
